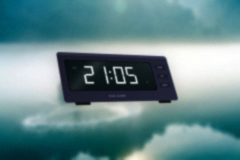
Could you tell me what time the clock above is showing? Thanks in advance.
21:05
